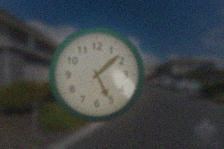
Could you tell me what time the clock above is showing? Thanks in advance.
5:08
